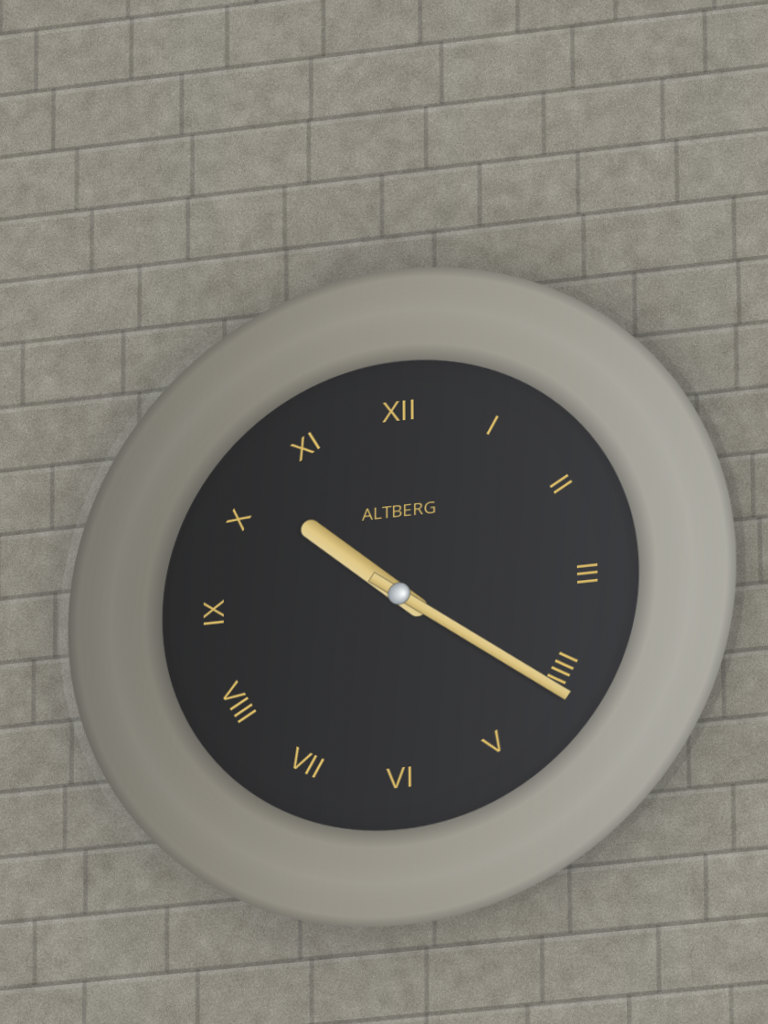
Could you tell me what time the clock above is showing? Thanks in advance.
10:21
